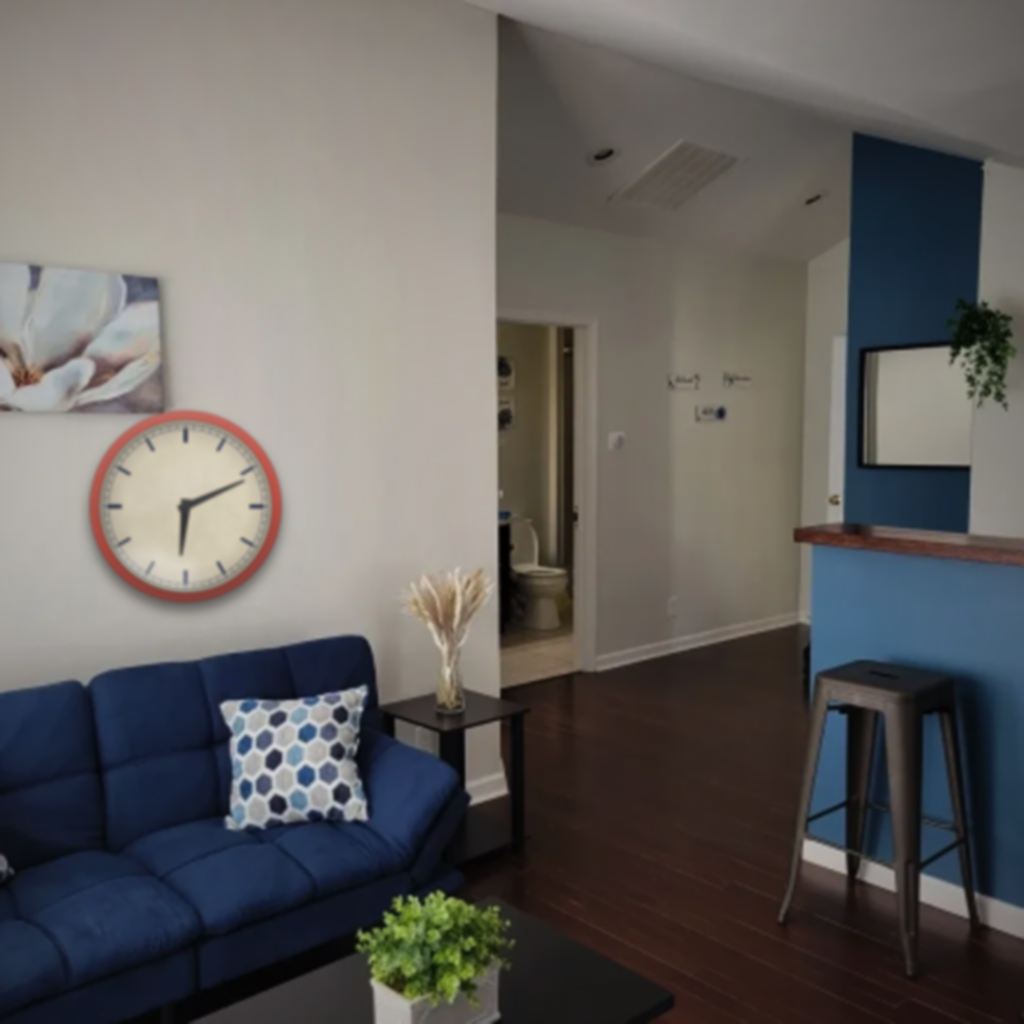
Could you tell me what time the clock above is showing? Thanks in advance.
6:11
